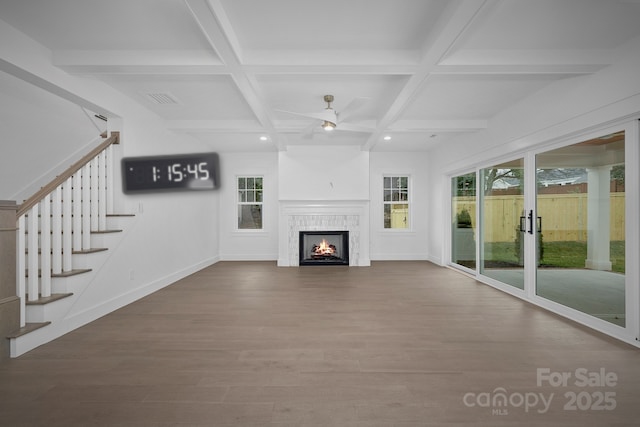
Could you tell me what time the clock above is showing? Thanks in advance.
1:15:45
